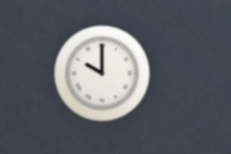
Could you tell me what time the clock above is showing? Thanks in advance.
10:00
